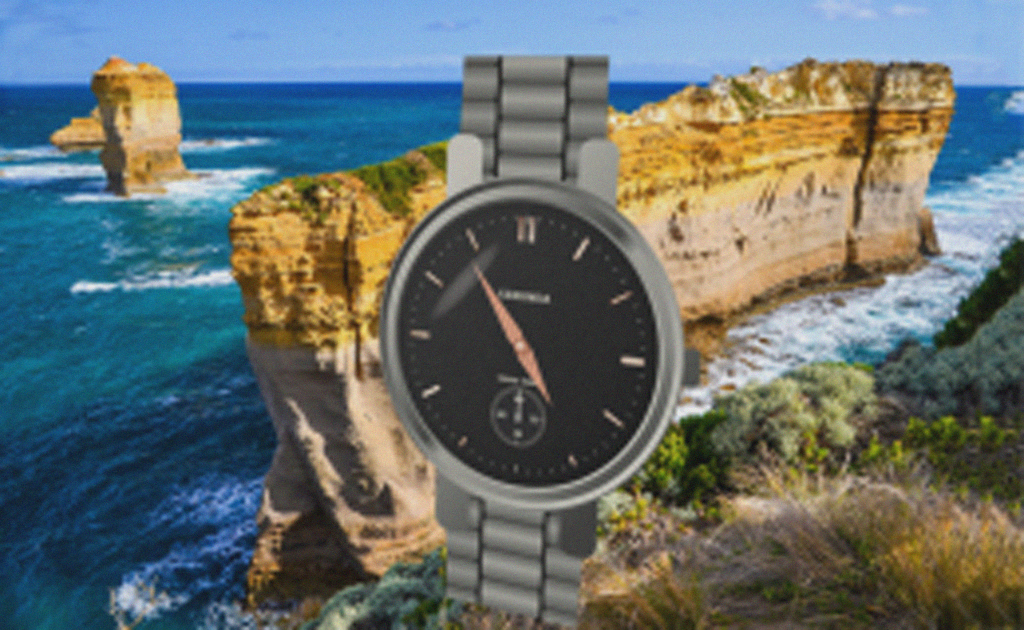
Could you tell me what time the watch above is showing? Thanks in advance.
4:54
